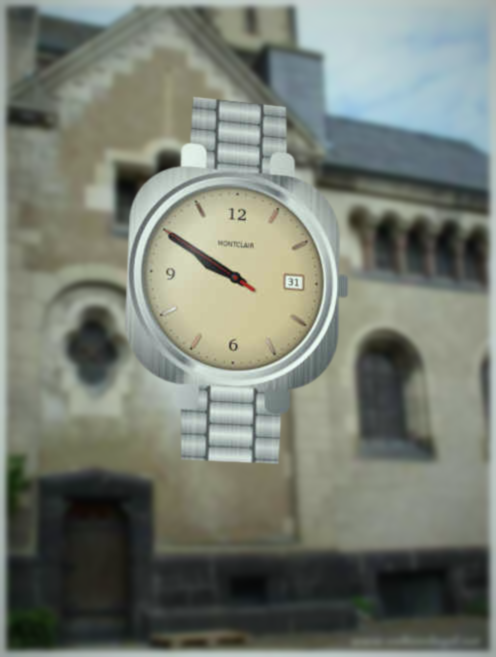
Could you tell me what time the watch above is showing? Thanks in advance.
9:49:50
